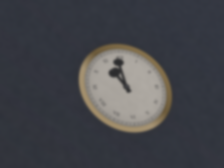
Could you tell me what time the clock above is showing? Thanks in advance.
10:59
